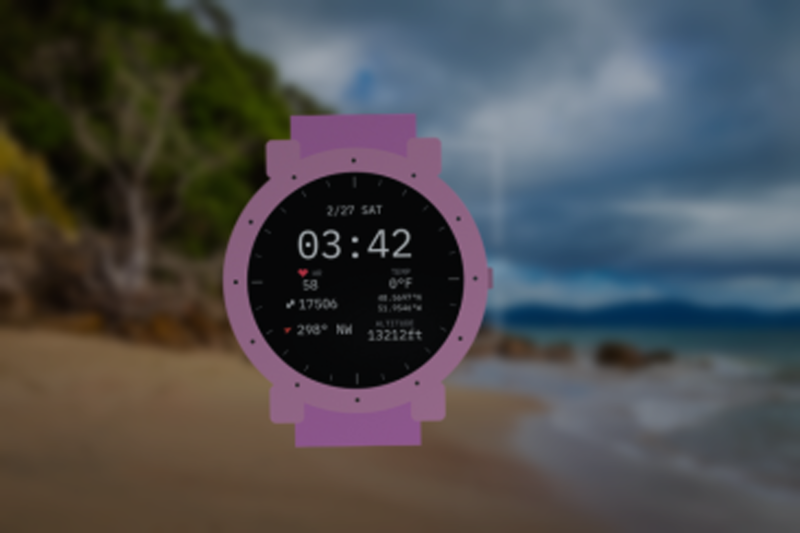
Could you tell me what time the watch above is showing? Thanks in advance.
3:42
